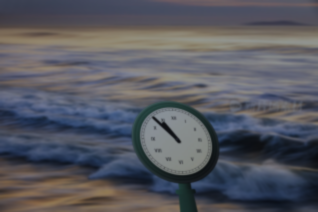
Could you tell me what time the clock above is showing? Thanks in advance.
10:53
